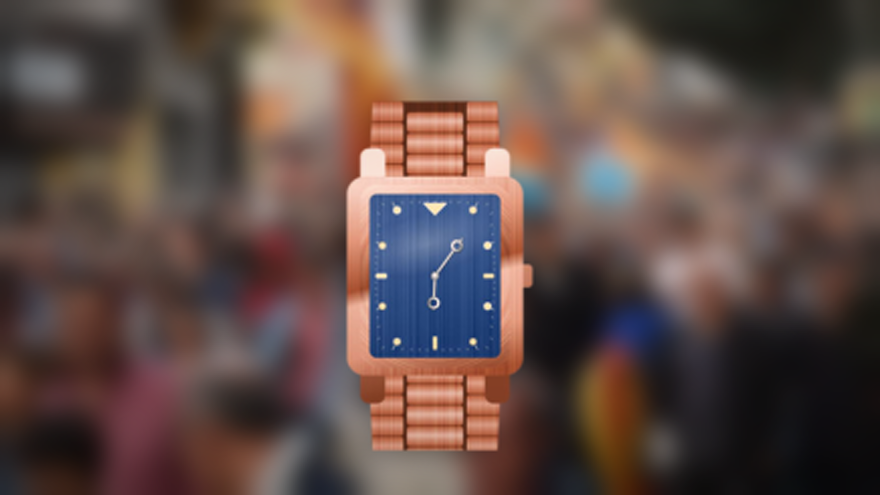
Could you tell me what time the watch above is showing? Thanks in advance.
6:06
